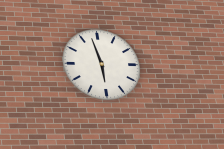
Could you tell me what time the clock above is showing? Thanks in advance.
5:58
